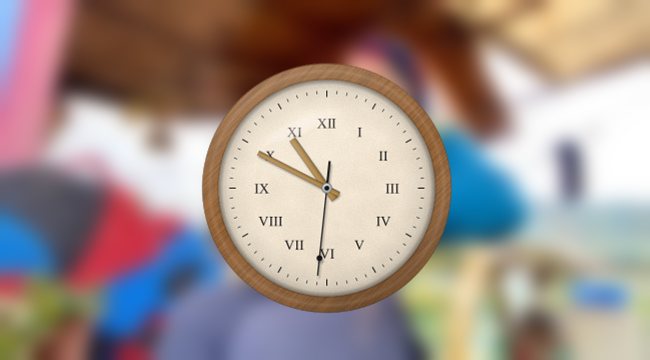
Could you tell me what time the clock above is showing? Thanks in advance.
10:49:31
